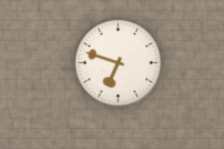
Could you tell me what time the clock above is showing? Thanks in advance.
6:48
